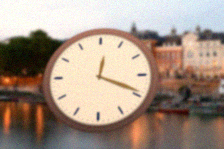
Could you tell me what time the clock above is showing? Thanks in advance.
12:19
